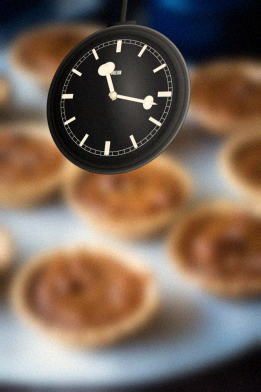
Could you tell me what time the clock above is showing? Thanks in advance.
11:17
